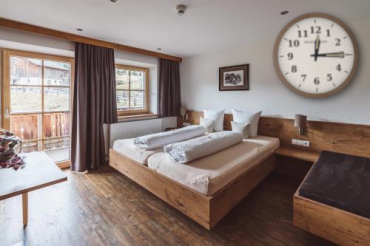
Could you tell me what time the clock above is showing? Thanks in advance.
12:15
